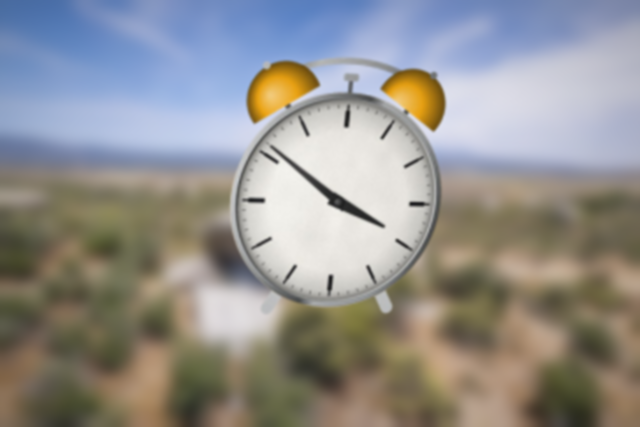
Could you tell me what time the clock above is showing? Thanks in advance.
3:51
